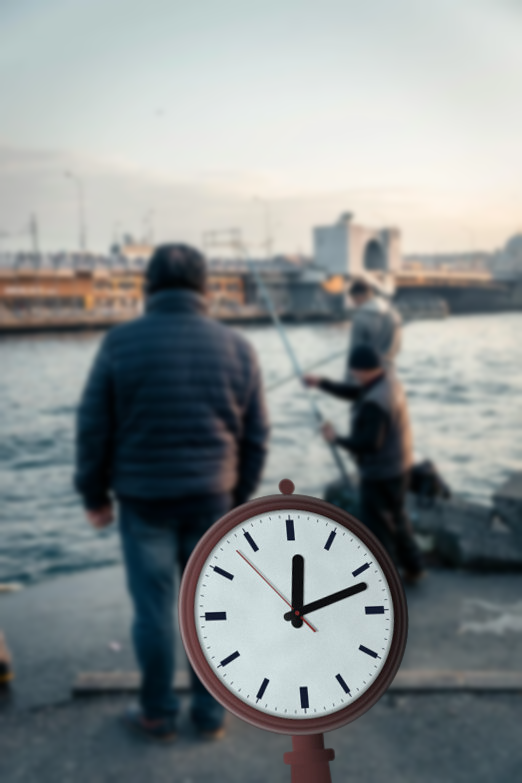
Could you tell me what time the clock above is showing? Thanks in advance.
12:11:53
